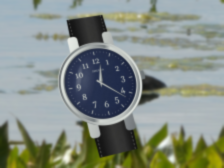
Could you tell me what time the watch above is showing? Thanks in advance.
12:22
